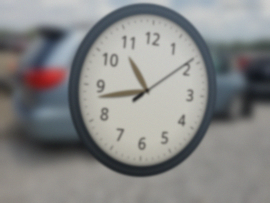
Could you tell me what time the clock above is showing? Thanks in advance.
10:43:09
